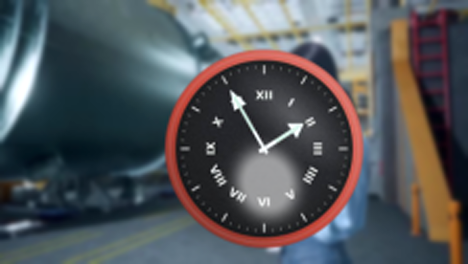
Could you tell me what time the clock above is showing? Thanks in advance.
1:55
